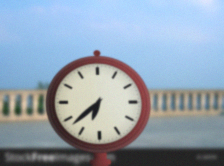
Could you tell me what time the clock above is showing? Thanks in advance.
6:38
